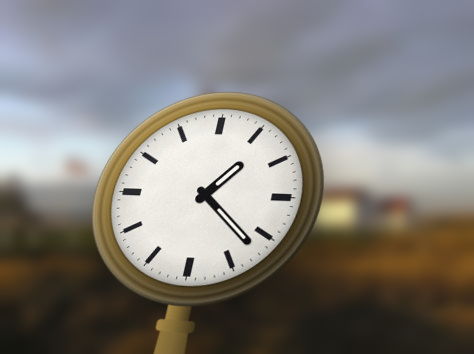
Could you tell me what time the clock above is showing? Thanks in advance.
1:22
